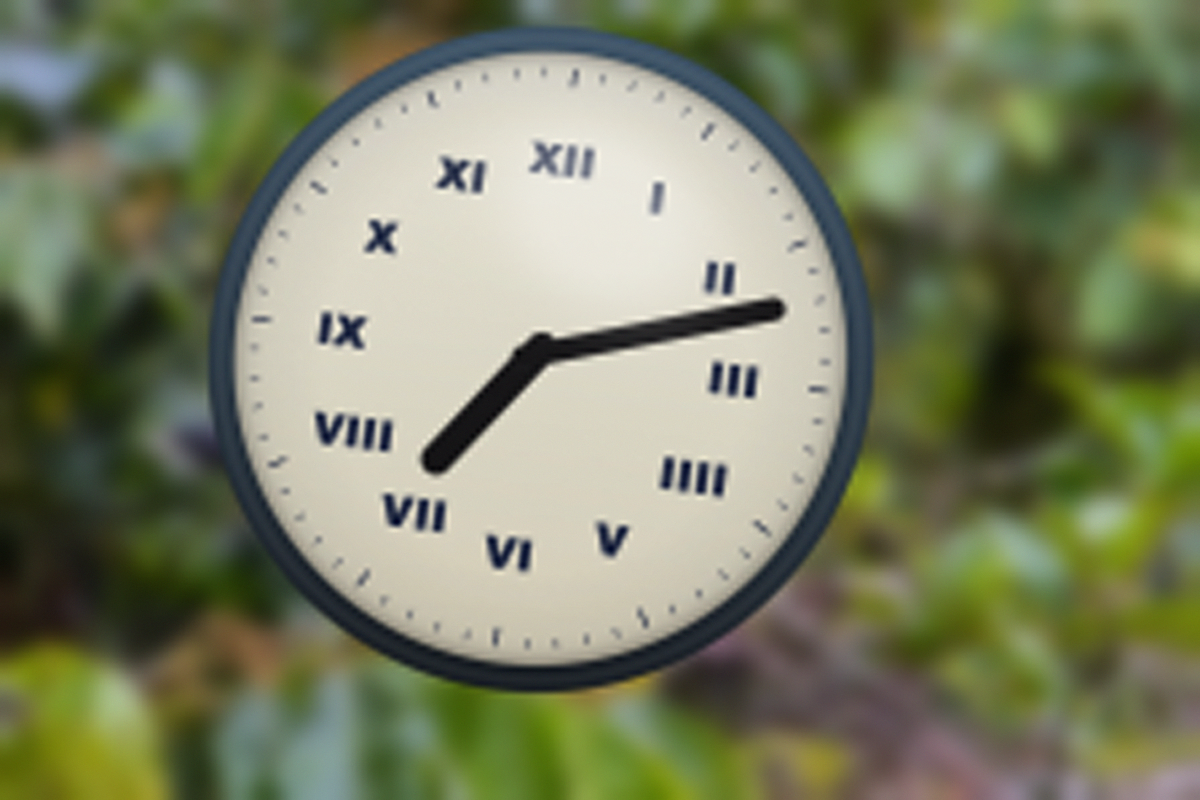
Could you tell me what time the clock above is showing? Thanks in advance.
7:12
